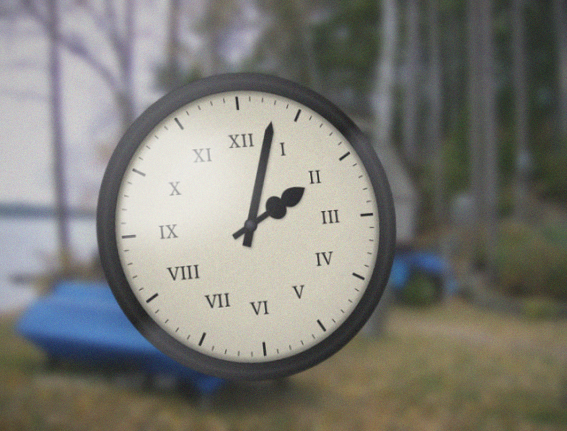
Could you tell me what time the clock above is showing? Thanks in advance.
2:03
